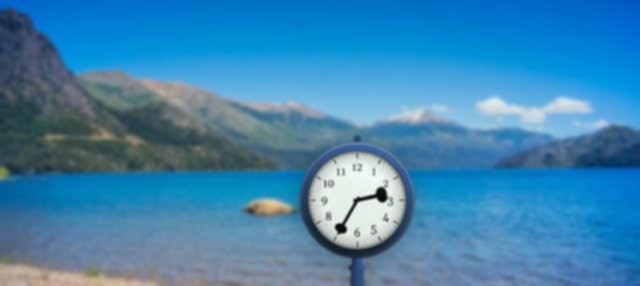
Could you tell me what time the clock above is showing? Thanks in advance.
2:35
